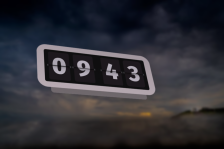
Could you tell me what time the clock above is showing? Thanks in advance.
9:43
